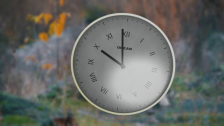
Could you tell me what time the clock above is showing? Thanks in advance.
9:59
